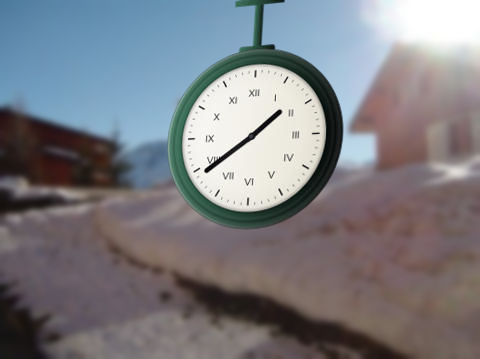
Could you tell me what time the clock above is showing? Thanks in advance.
1:39
